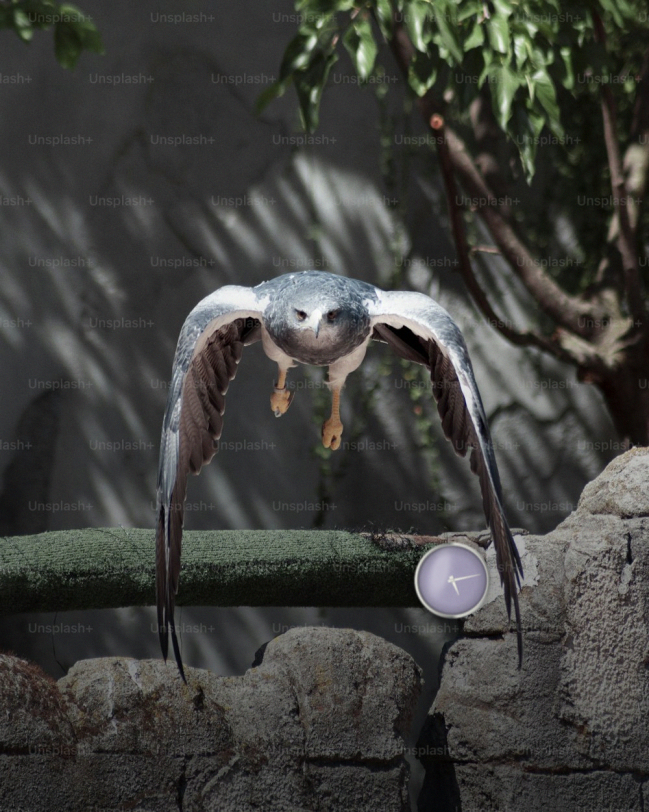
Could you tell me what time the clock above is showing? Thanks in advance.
5:13
